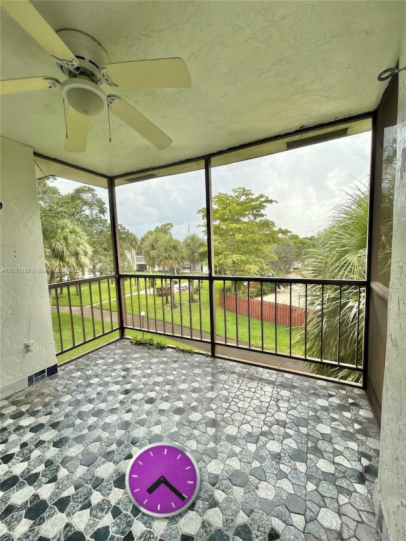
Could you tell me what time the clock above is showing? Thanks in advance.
7:21
